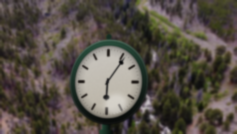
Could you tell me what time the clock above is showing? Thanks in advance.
6:06
